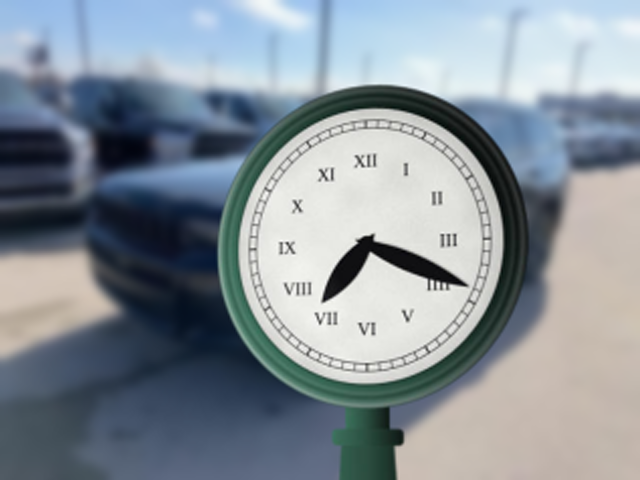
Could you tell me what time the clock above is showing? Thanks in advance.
7:19
